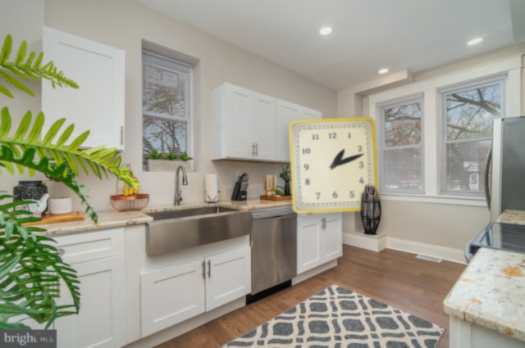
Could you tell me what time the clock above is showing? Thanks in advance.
1:12
